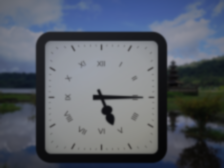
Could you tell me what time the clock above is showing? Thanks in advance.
5:15
